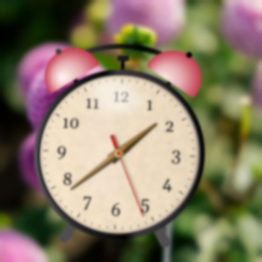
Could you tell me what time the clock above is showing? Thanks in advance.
1:38:26
